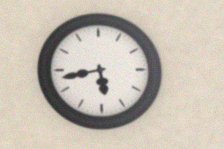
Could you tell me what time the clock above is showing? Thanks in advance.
5:43
